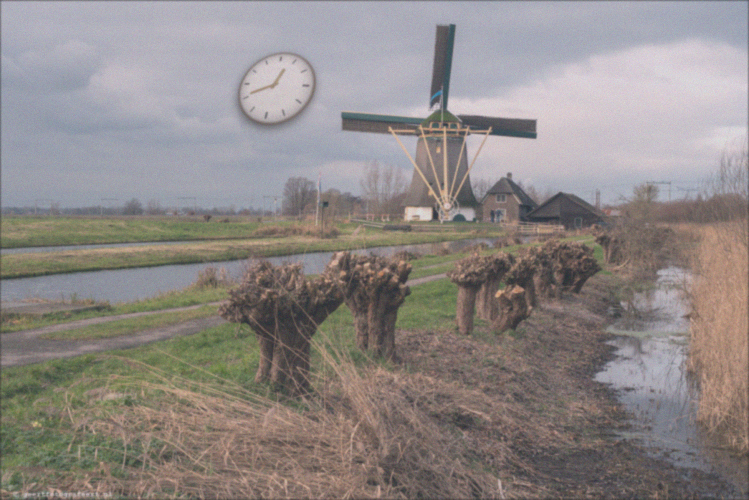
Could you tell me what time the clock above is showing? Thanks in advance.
12:41
